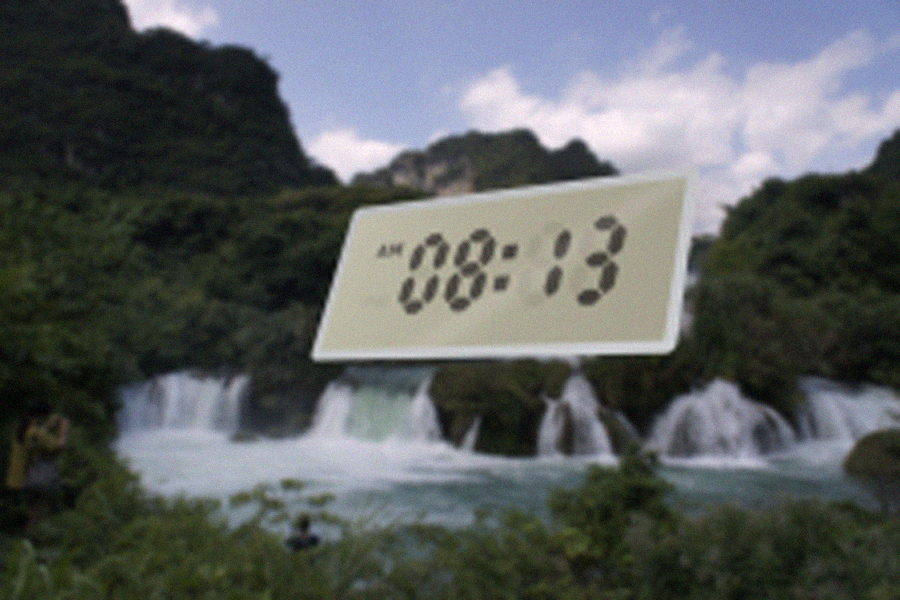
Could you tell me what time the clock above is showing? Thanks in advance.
8:13
